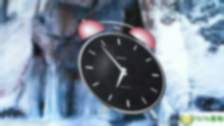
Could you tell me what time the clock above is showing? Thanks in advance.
6:54
